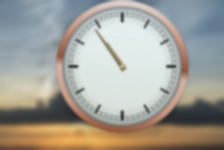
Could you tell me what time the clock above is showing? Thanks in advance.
10:54
